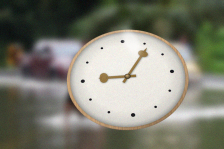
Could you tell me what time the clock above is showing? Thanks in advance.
9:06
